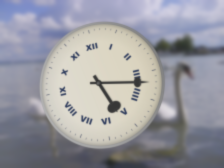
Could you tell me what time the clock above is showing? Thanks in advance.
5:17
